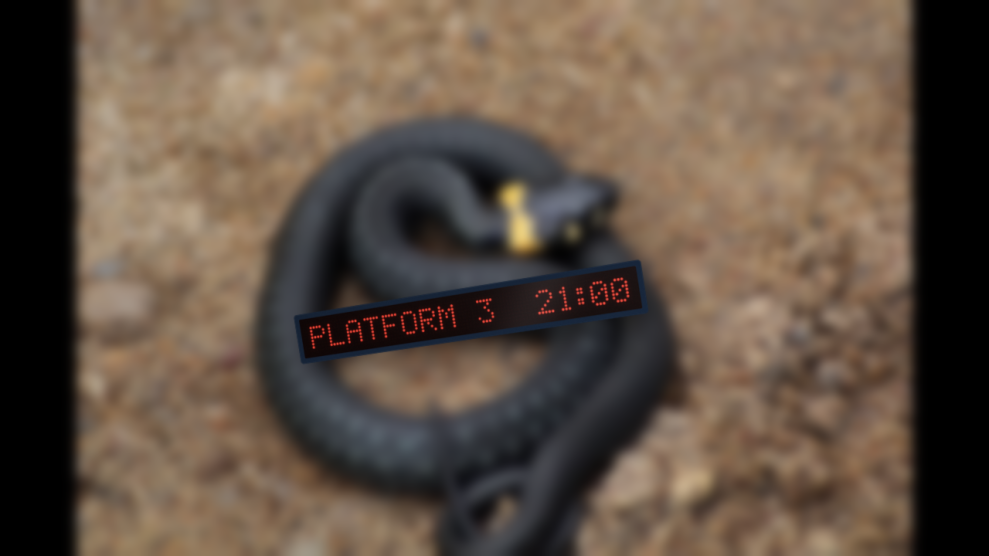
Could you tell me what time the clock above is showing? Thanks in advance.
21:00
